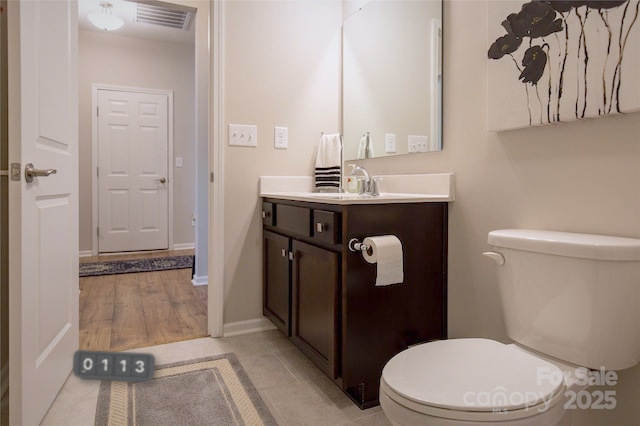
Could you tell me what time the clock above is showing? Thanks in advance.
1:13
